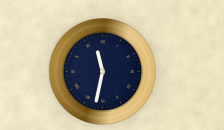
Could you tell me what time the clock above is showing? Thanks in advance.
11:32
